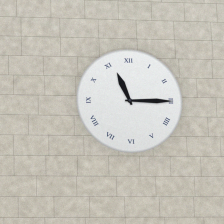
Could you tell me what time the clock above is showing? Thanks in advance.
11:15
